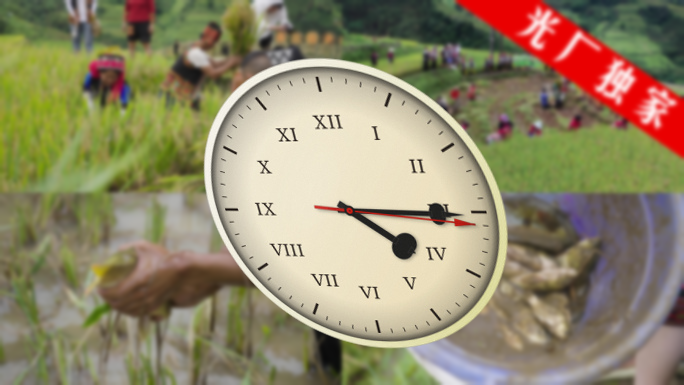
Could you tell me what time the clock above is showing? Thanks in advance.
4:15:16
